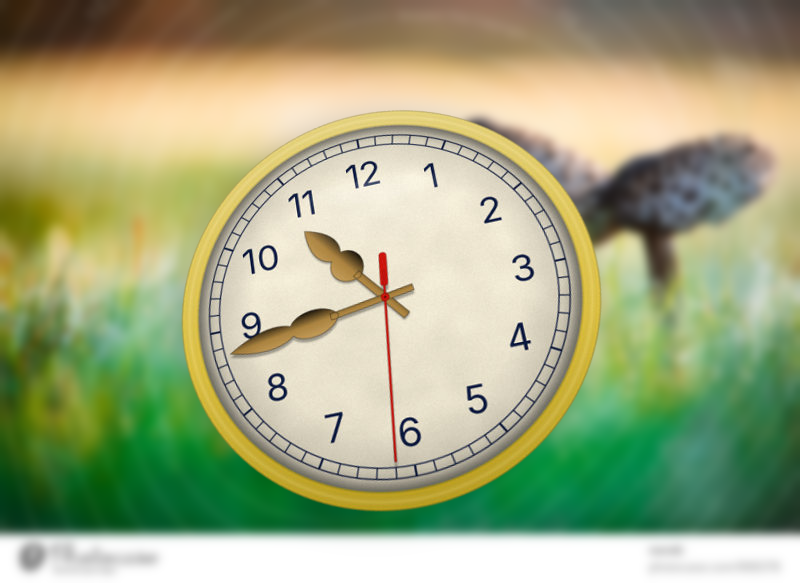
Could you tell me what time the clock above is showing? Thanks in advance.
10:43:31
